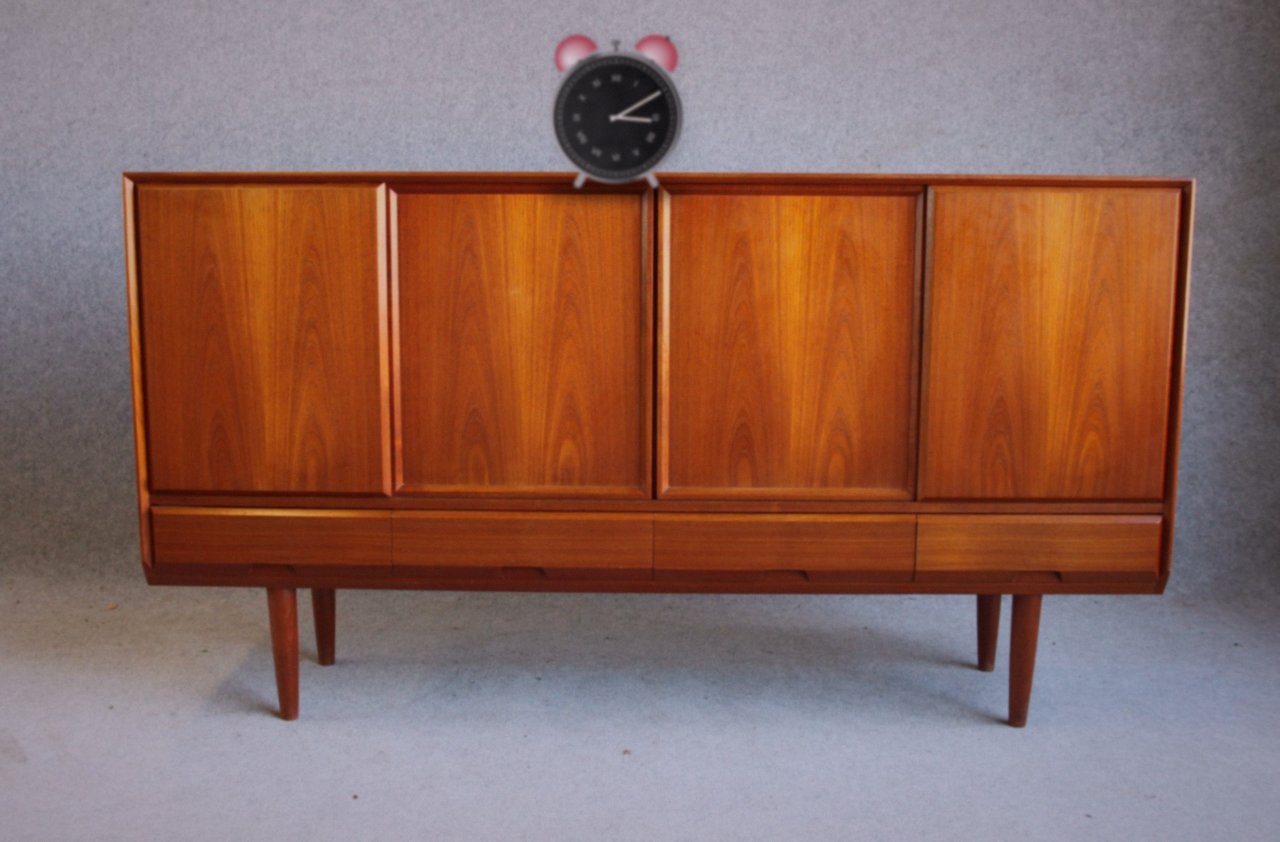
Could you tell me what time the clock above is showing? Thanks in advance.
3:10
